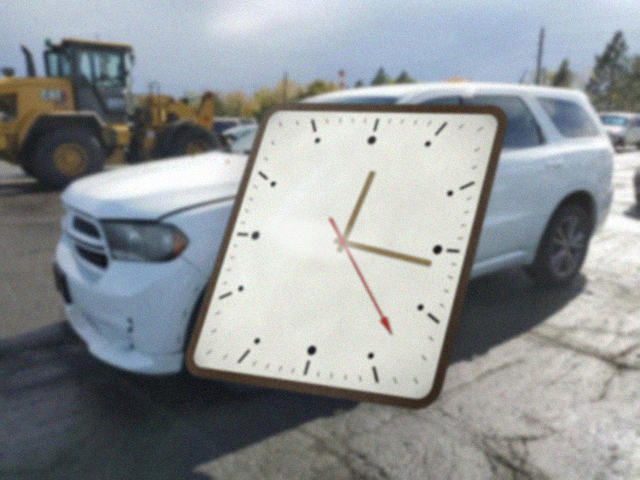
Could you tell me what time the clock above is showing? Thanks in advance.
12:16:23
